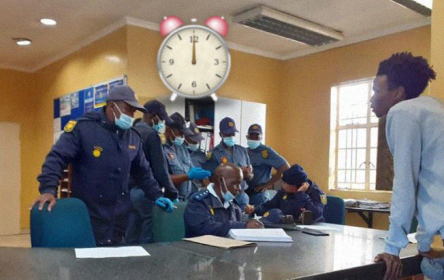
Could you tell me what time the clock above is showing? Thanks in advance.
12:00
